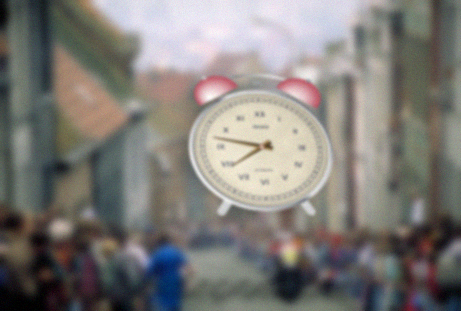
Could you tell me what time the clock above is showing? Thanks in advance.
7:47
